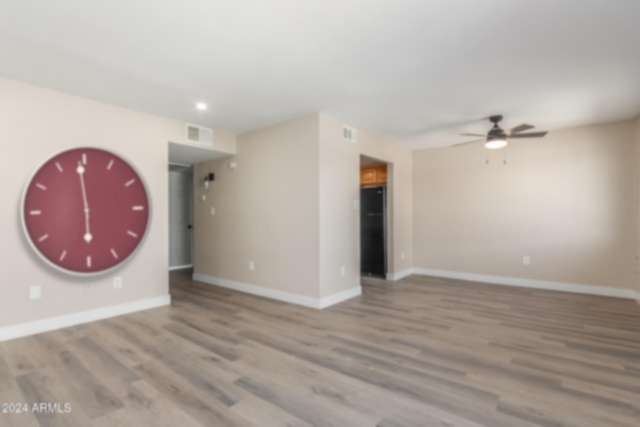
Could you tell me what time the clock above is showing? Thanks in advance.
5:59
